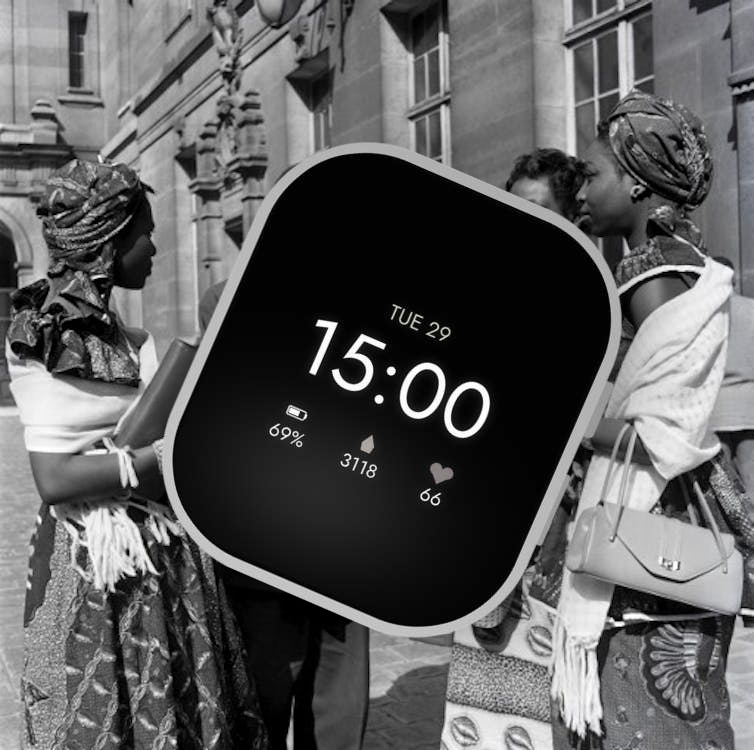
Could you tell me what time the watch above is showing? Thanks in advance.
15:00
